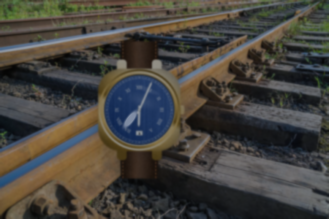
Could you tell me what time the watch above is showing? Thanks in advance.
6:04
